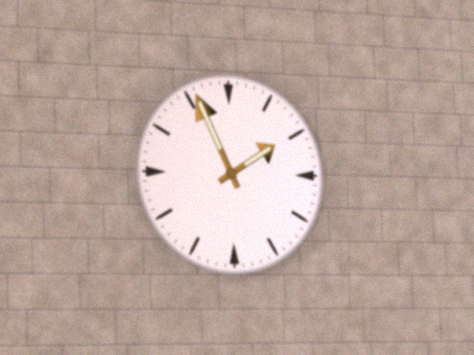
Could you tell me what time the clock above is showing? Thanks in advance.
1:56
